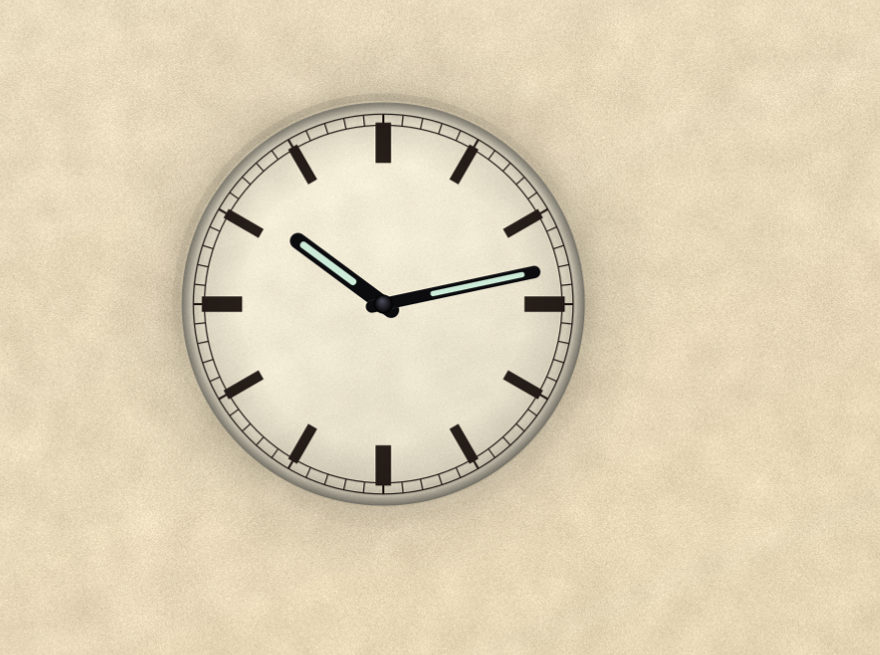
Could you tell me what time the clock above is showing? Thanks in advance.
10:13
